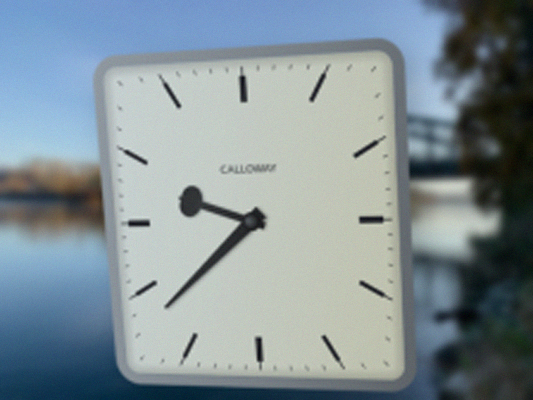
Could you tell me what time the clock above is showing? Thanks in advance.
9:38
